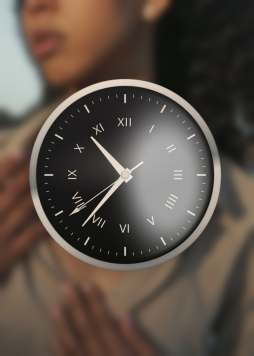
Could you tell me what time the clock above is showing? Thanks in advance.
10:36:39
